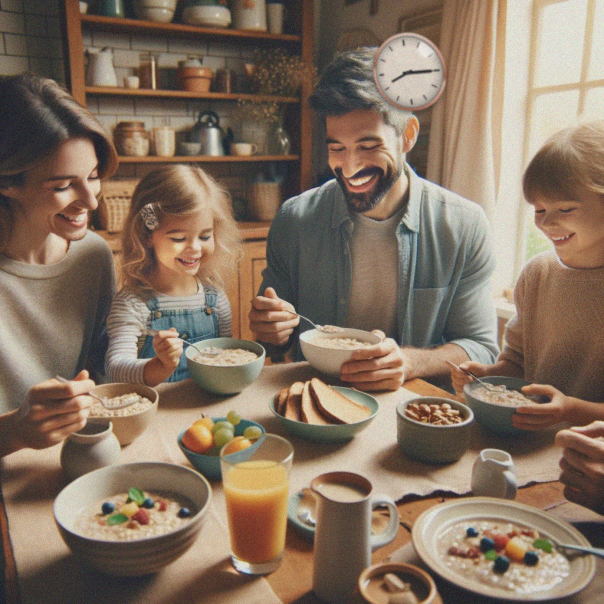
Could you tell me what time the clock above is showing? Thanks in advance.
8:15
